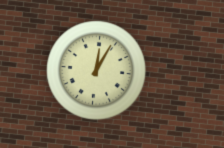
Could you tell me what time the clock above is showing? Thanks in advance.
12:04
